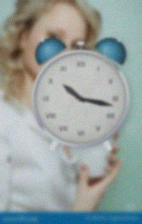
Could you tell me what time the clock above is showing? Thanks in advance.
10:17
